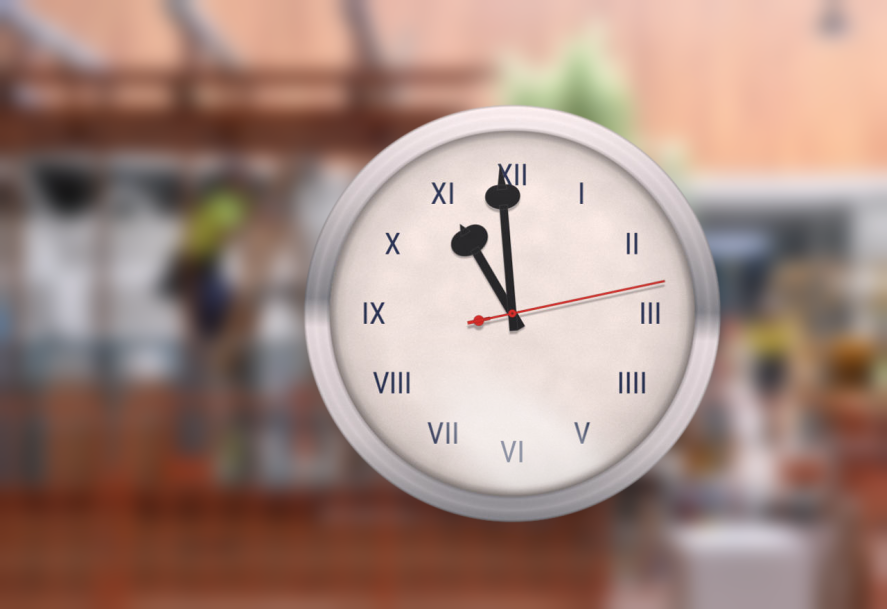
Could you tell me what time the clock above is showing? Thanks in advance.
10:59:13
